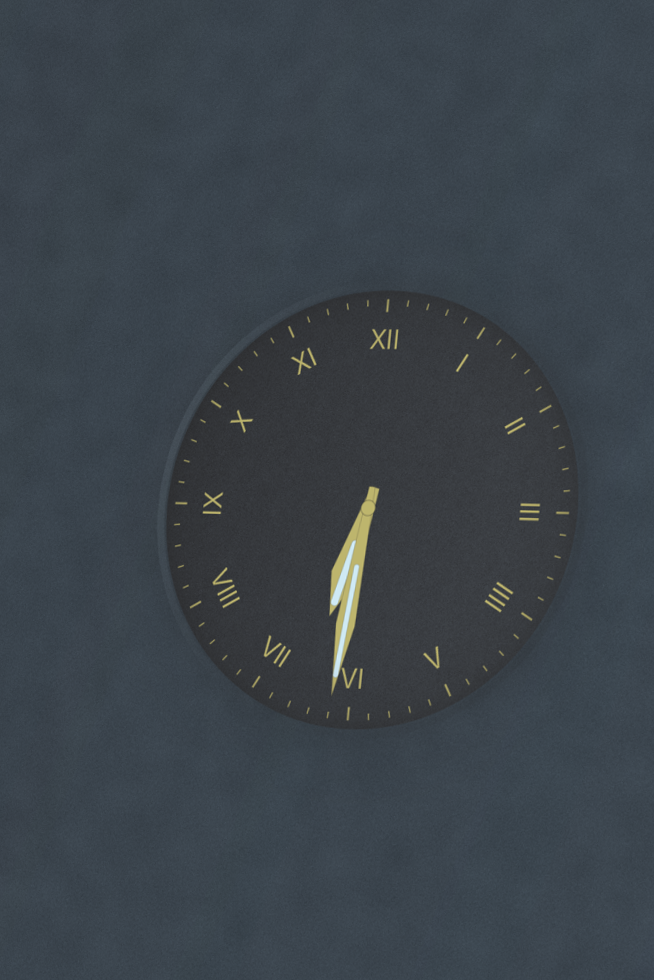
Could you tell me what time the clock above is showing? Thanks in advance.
6:31
